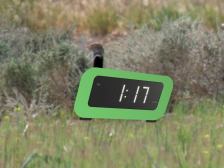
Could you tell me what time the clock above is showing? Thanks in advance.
1:17
